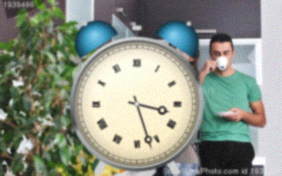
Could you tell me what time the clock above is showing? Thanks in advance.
3:27
